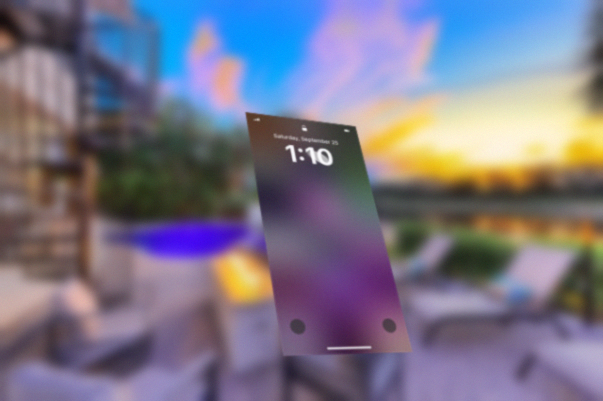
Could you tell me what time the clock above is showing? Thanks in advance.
1:10
